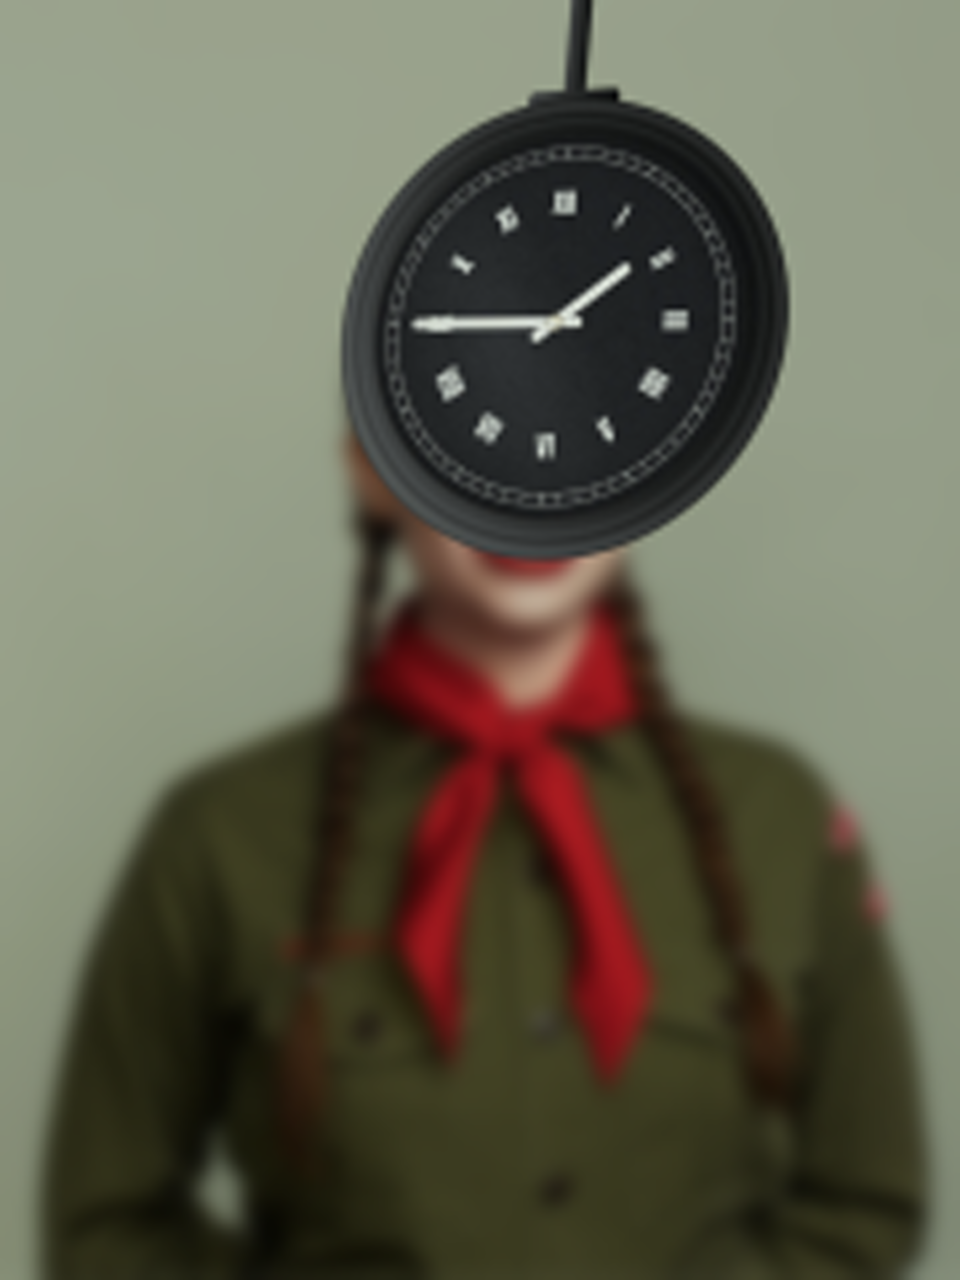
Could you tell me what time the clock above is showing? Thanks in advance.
1:45
